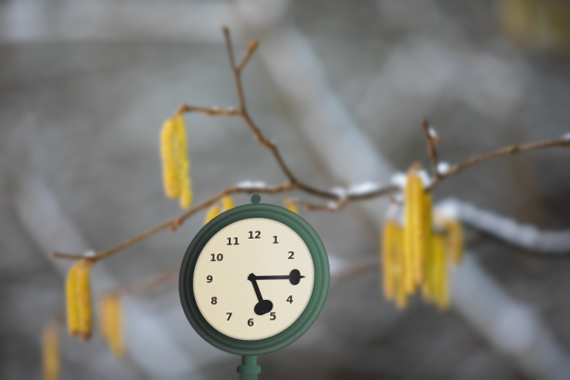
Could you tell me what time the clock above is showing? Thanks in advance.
5:15
